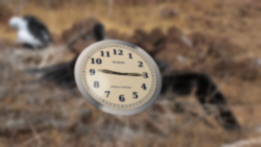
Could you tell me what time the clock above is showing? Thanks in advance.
9:15
